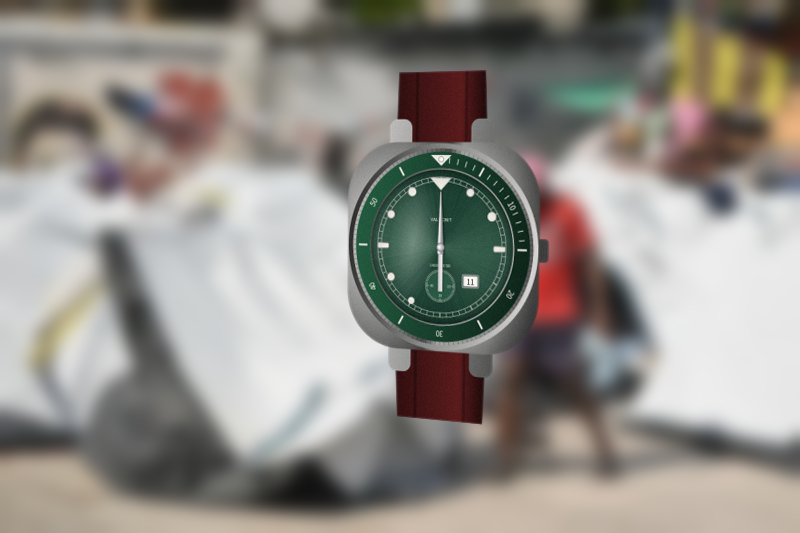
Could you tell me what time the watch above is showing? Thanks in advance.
6:00
